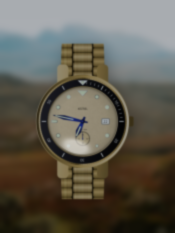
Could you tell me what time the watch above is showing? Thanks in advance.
6:47
